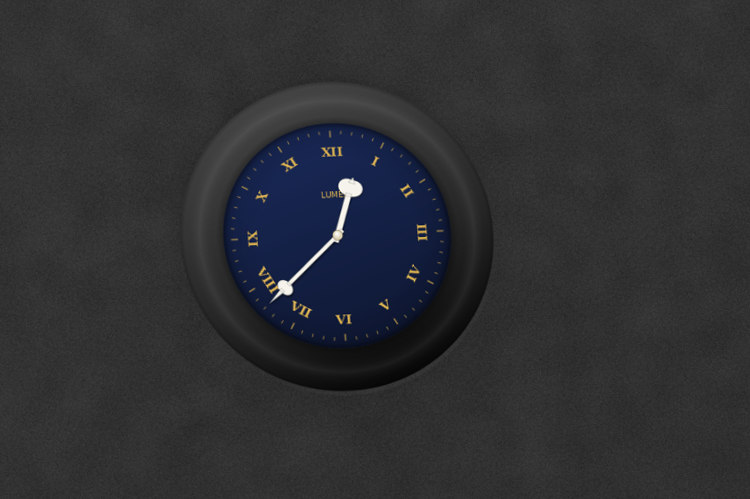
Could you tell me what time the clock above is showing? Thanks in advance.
12:38
